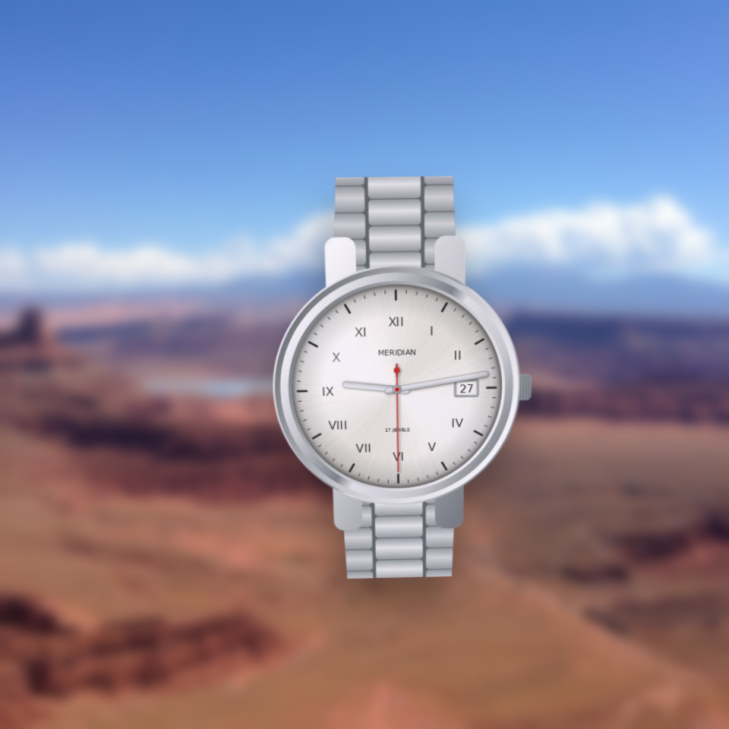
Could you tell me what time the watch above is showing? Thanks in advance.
9:13:30
